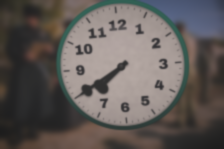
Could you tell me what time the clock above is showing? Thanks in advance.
7:40
